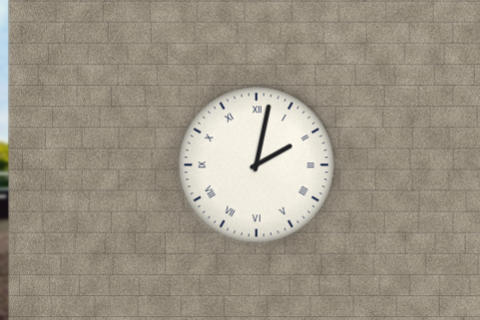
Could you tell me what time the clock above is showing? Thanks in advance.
2:02
